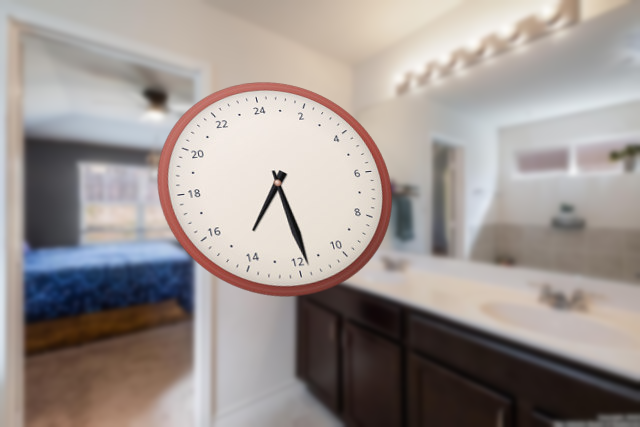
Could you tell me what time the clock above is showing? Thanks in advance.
14:29
